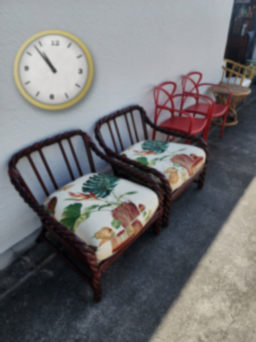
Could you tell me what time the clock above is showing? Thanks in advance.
10:53
